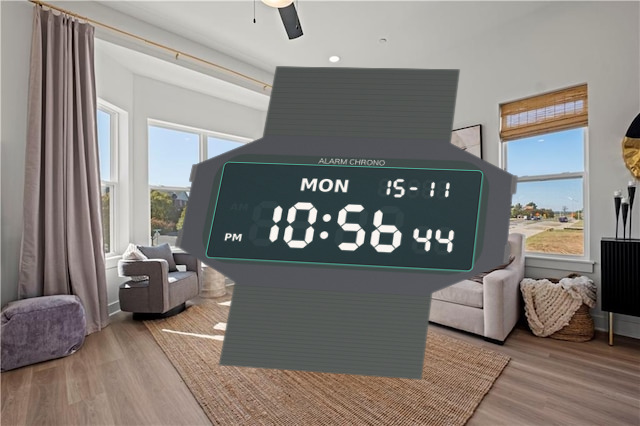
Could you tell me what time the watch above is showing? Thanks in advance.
10:56:44
